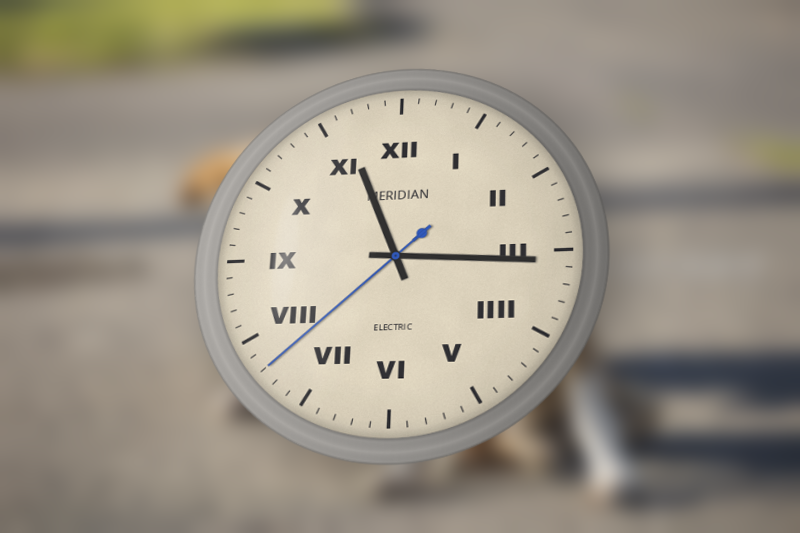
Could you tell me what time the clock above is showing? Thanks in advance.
11:15:38
